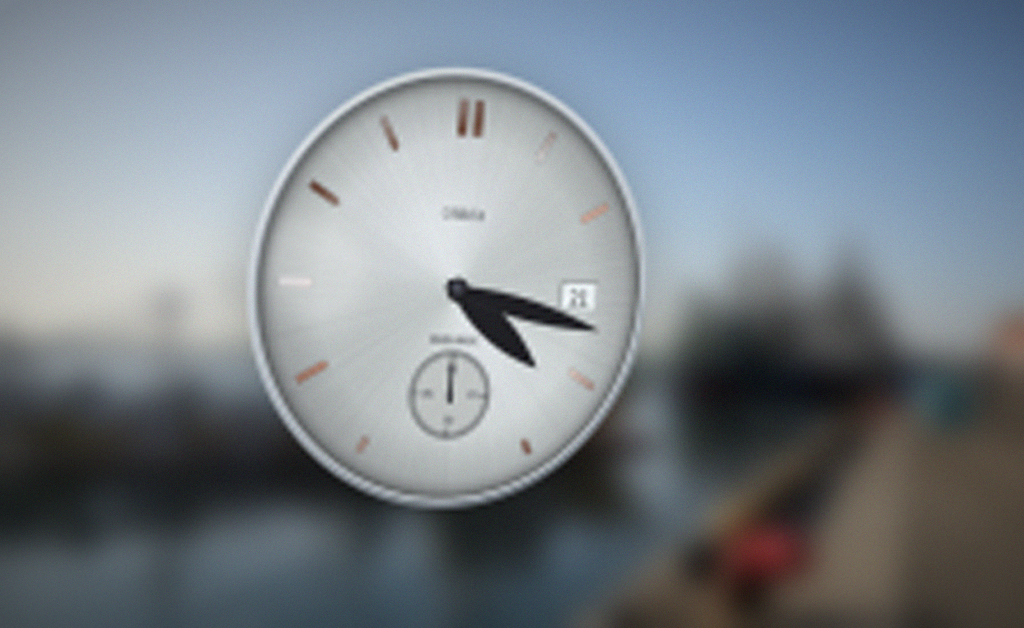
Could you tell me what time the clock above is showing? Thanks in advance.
4:17
